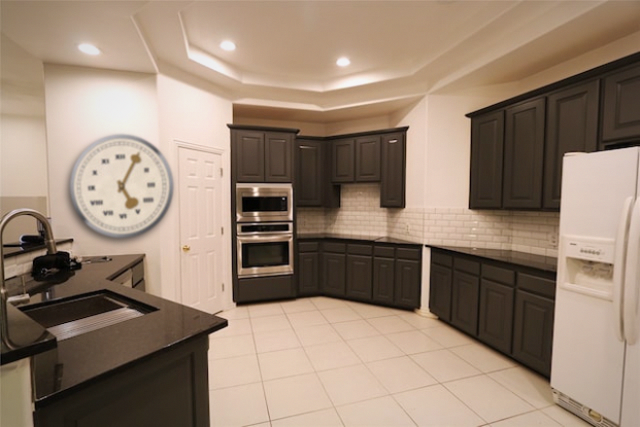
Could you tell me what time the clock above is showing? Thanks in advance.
5:05
